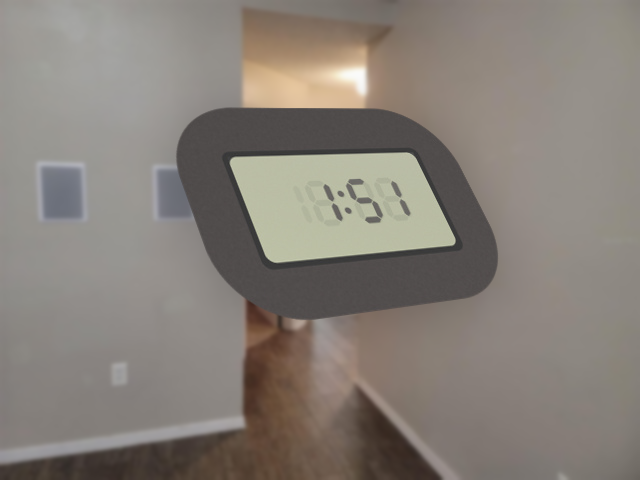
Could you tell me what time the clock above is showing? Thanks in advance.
1:51
